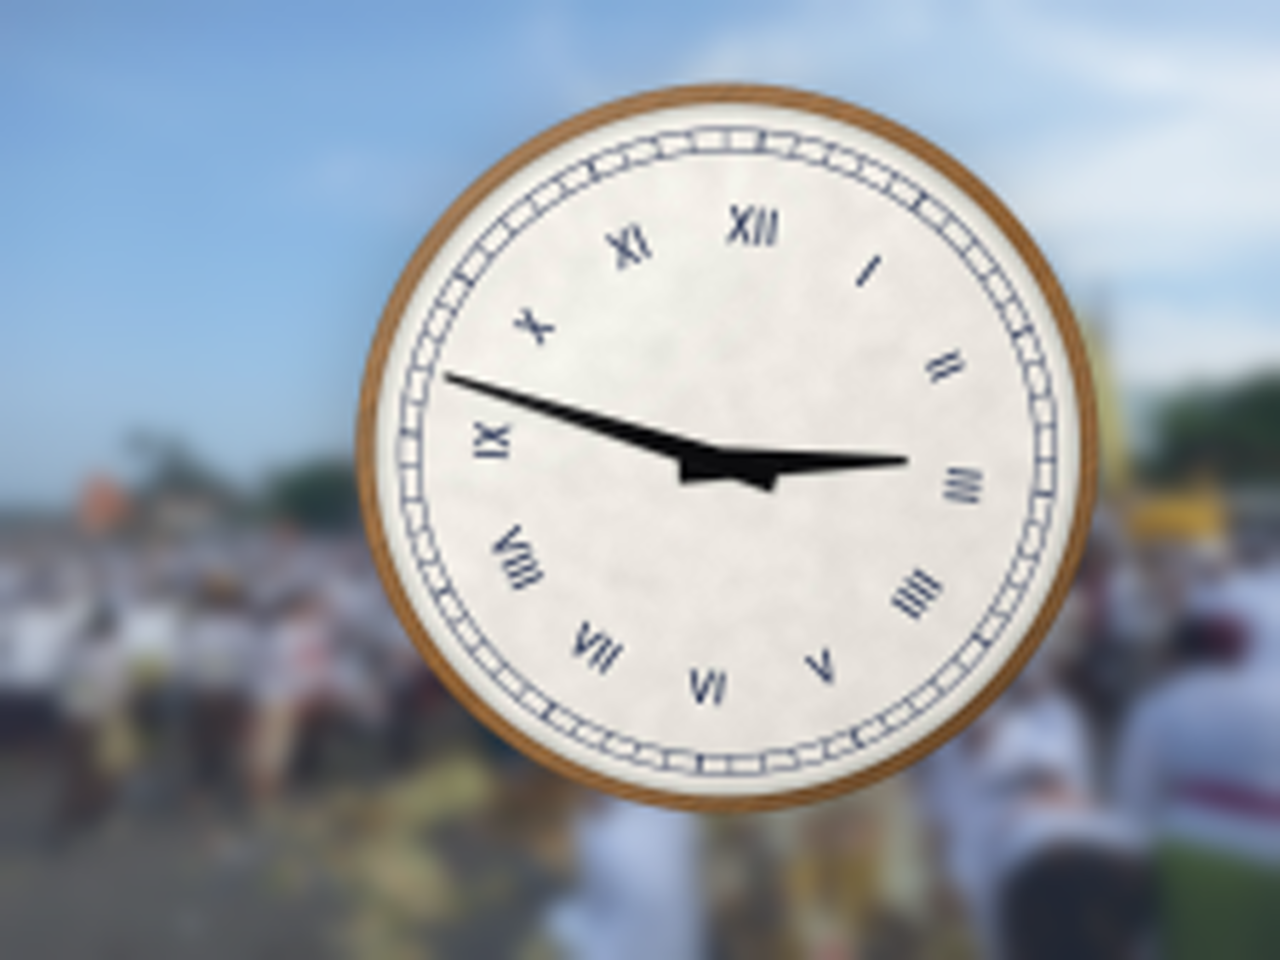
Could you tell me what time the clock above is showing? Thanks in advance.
2:47
